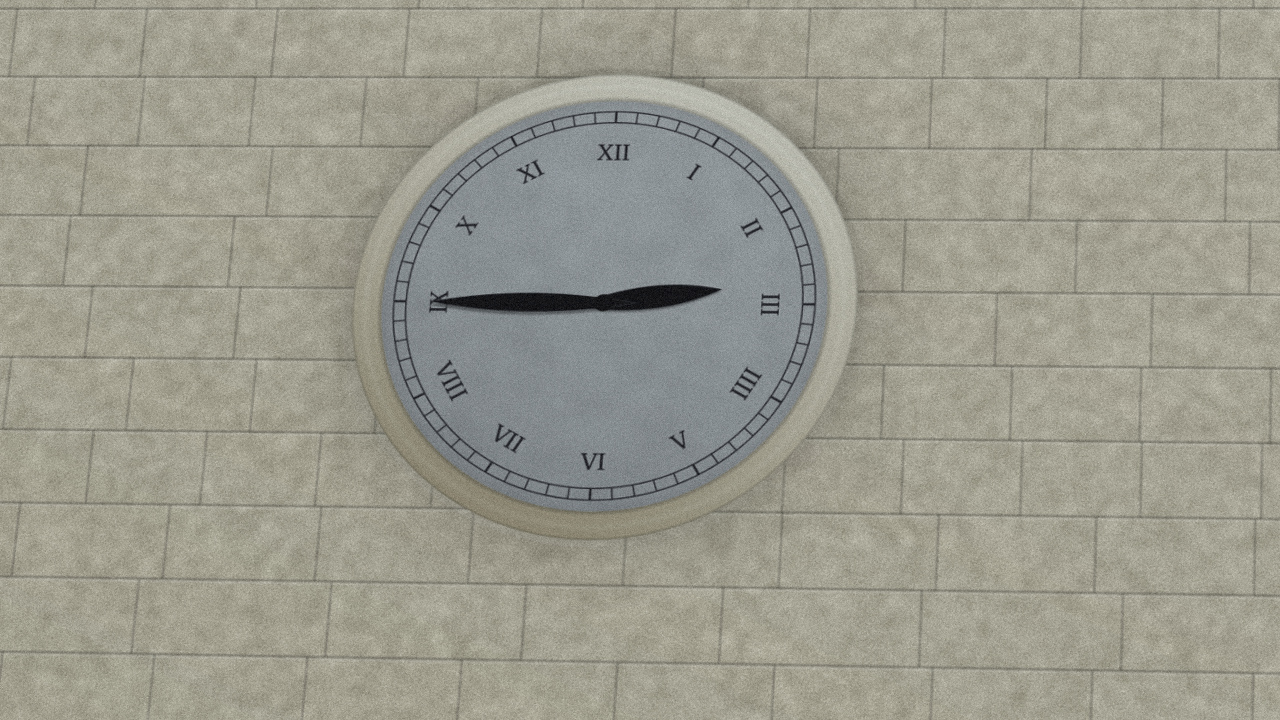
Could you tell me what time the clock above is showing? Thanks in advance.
2:45
